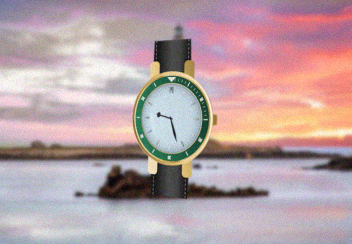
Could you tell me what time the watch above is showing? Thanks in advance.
9:27
